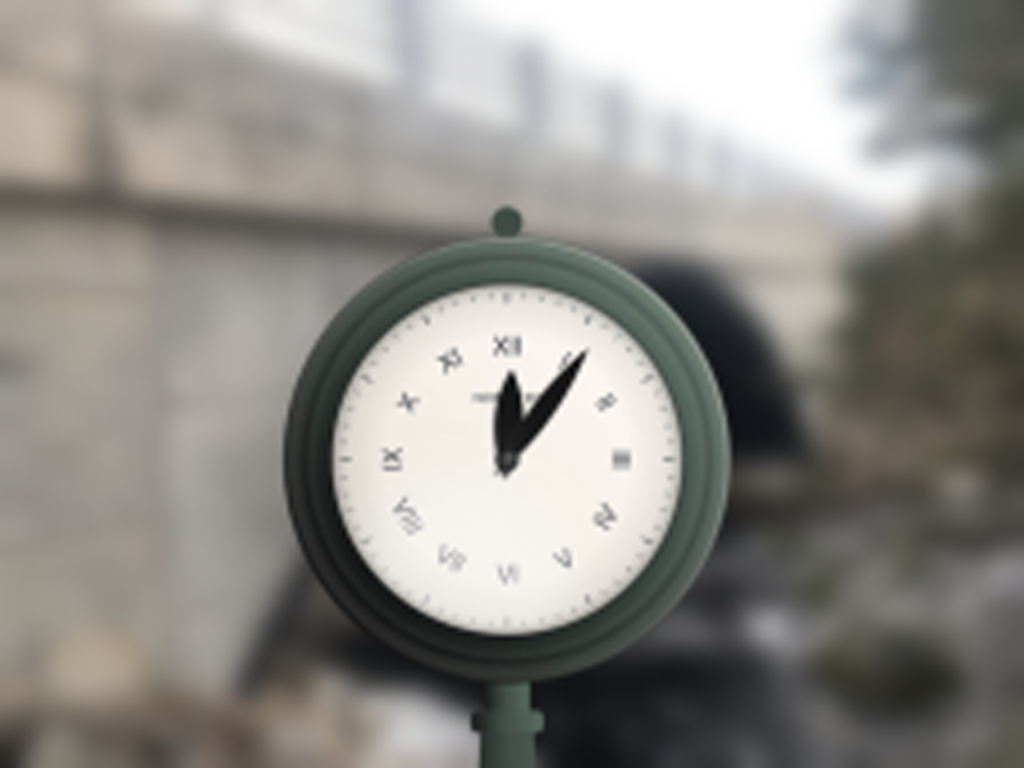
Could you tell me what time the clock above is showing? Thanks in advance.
12:06
